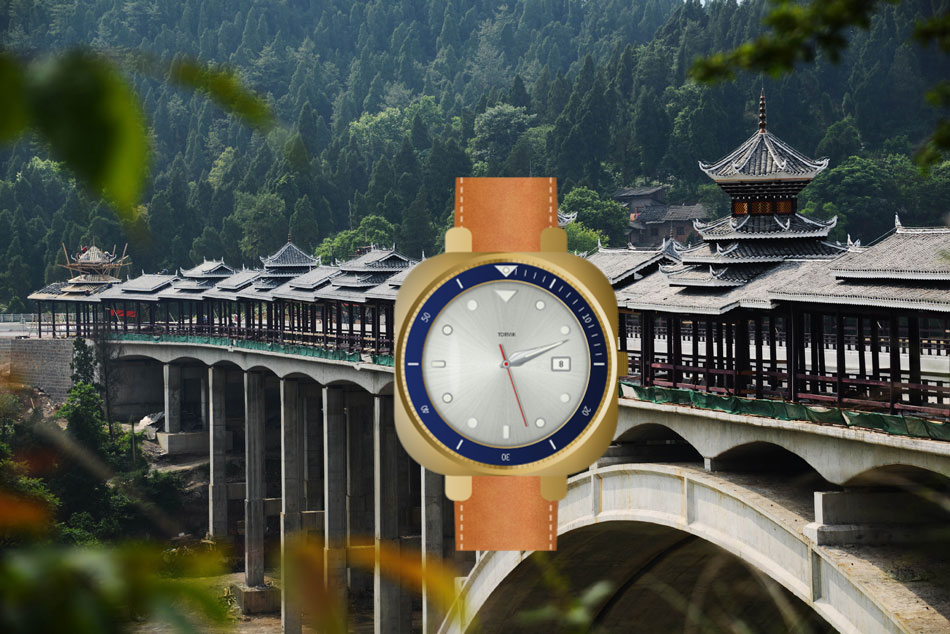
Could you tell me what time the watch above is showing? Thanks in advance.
2:11:27
